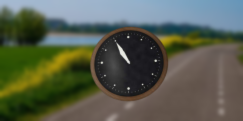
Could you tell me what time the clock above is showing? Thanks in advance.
10:55
